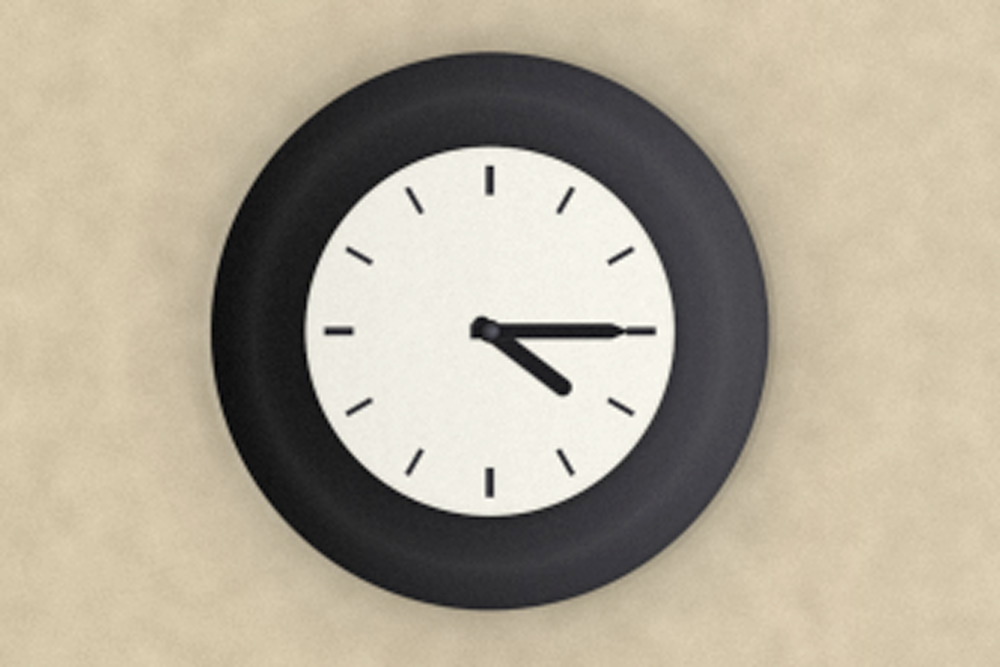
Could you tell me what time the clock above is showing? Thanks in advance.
4:15
